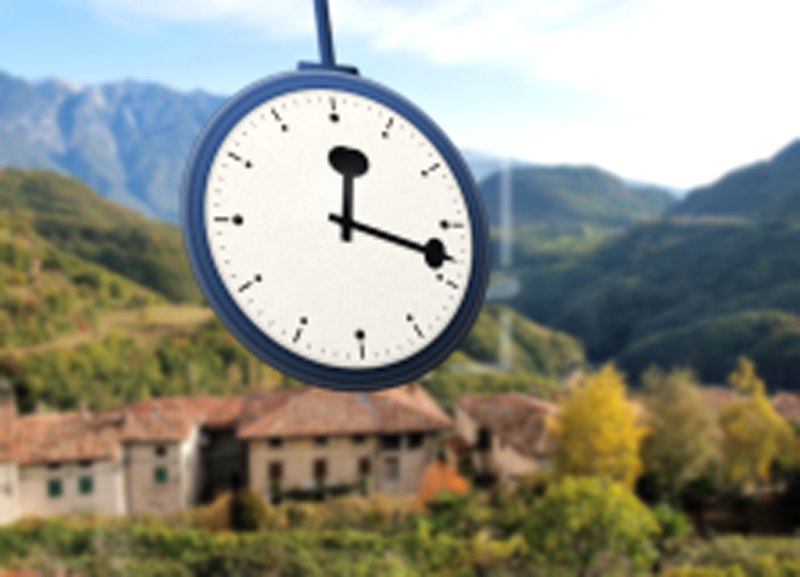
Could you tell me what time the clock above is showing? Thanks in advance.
12:18
